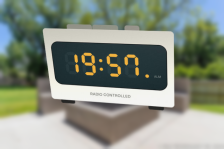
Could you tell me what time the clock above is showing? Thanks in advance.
19:57
